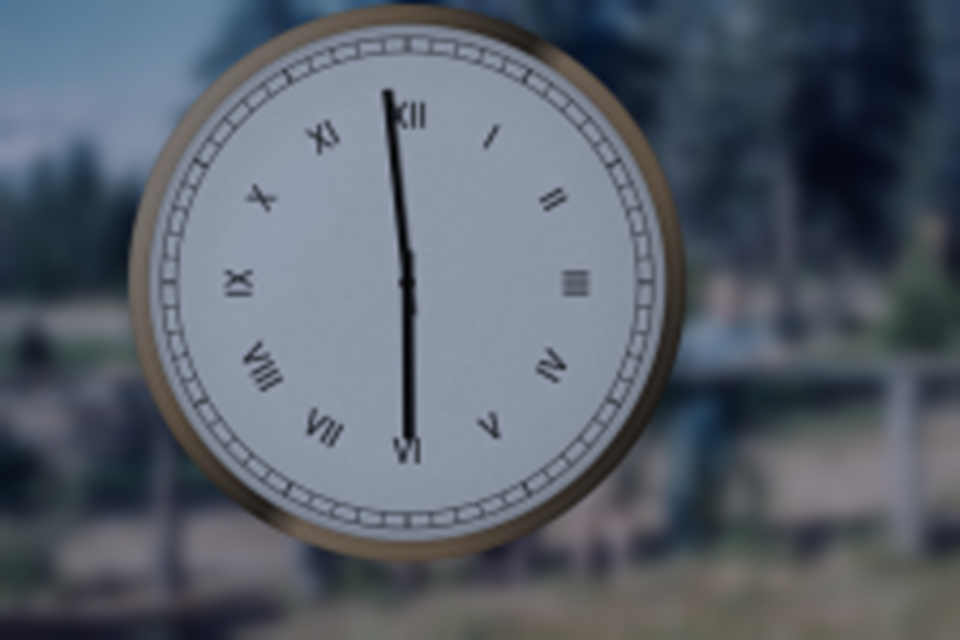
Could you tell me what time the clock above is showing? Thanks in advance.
5:59
